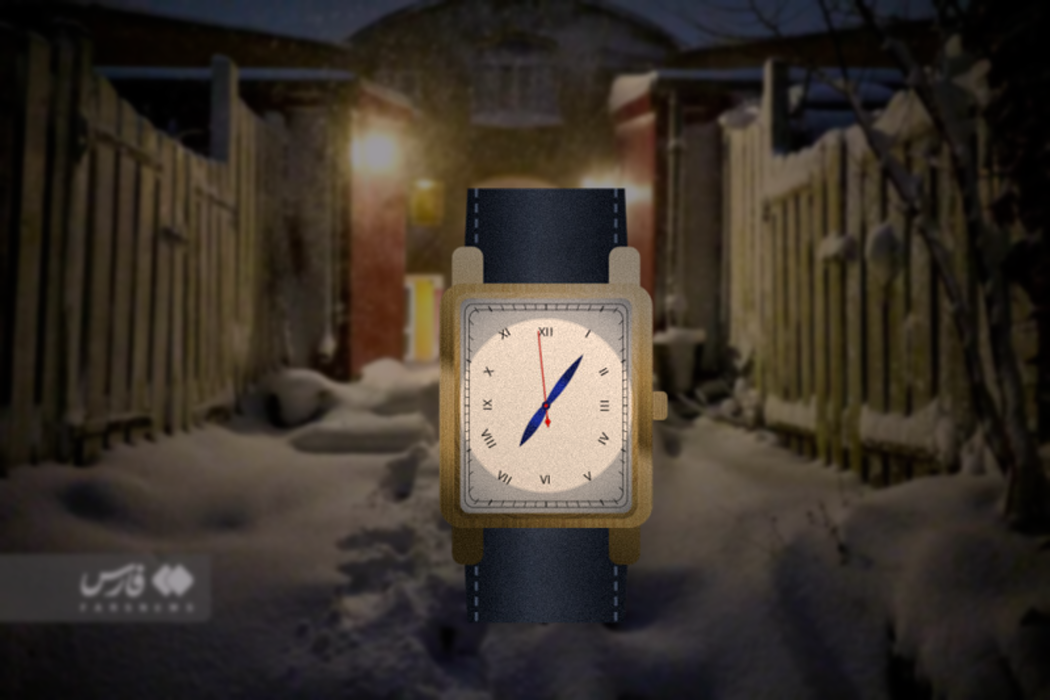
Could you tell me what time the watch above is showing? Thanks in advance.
7:05:59
